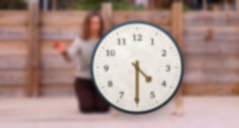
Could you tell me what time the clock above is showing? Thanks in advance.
4:30
